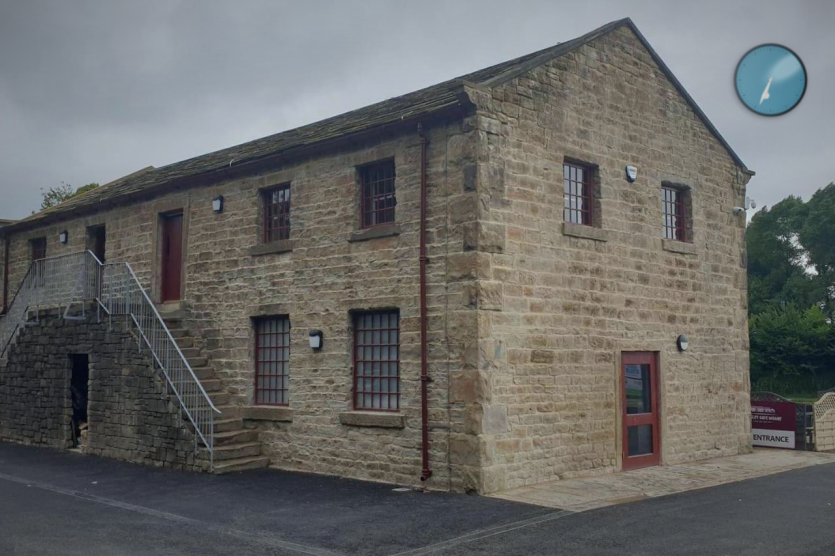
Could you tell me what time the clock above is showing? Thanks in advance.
6:34
